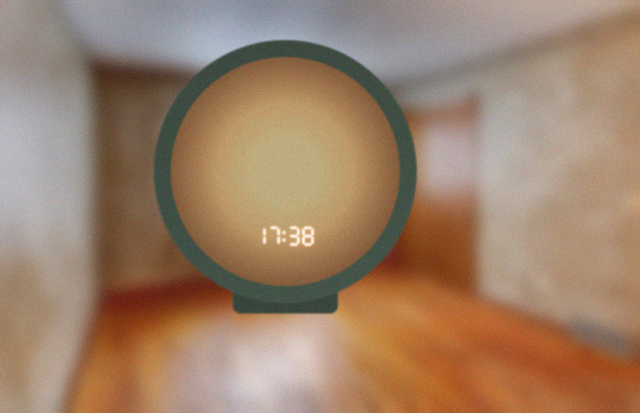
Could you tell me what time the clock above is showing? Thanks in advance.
17:38
